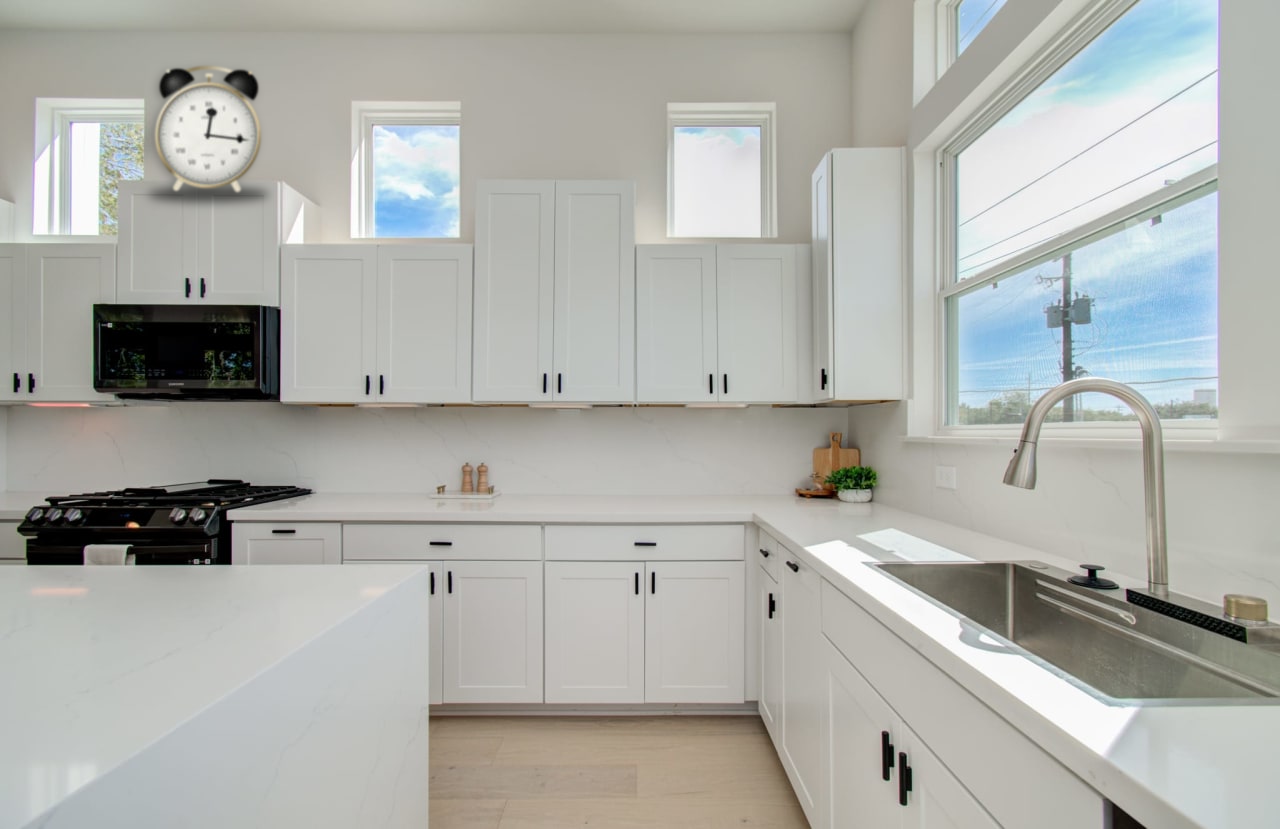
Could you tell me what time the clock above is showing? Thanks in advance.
12:16
